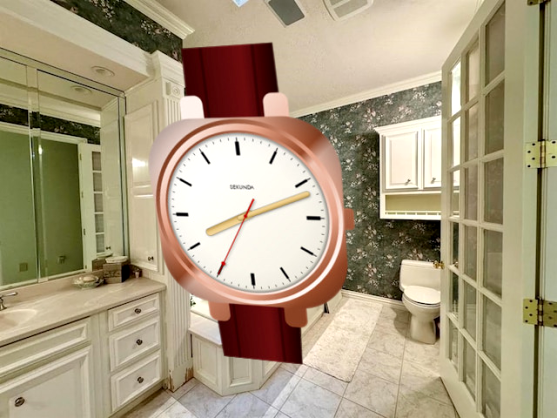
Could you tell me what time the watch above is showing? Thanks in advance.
8:11:35
